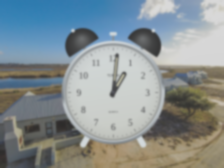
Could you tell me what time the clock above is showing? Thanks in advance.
1:01
